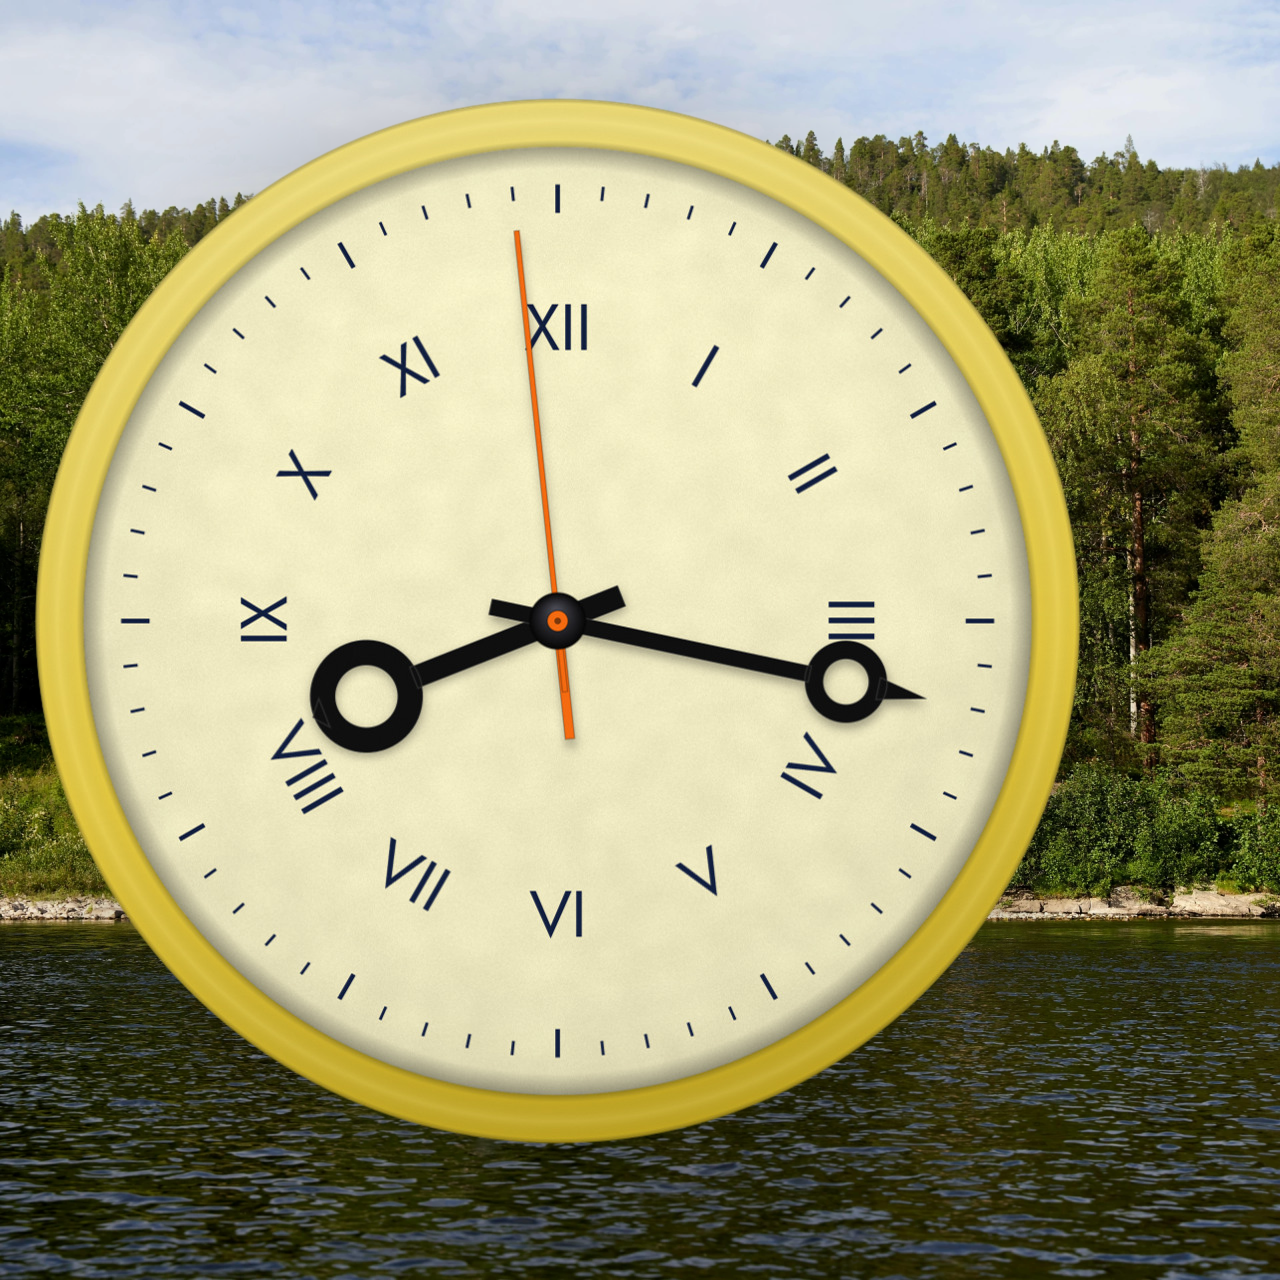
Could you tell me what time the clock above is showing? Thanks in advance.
8:16:59
